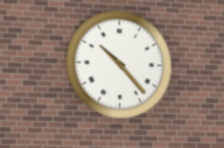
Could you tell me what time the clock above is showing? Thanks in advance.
10:23
